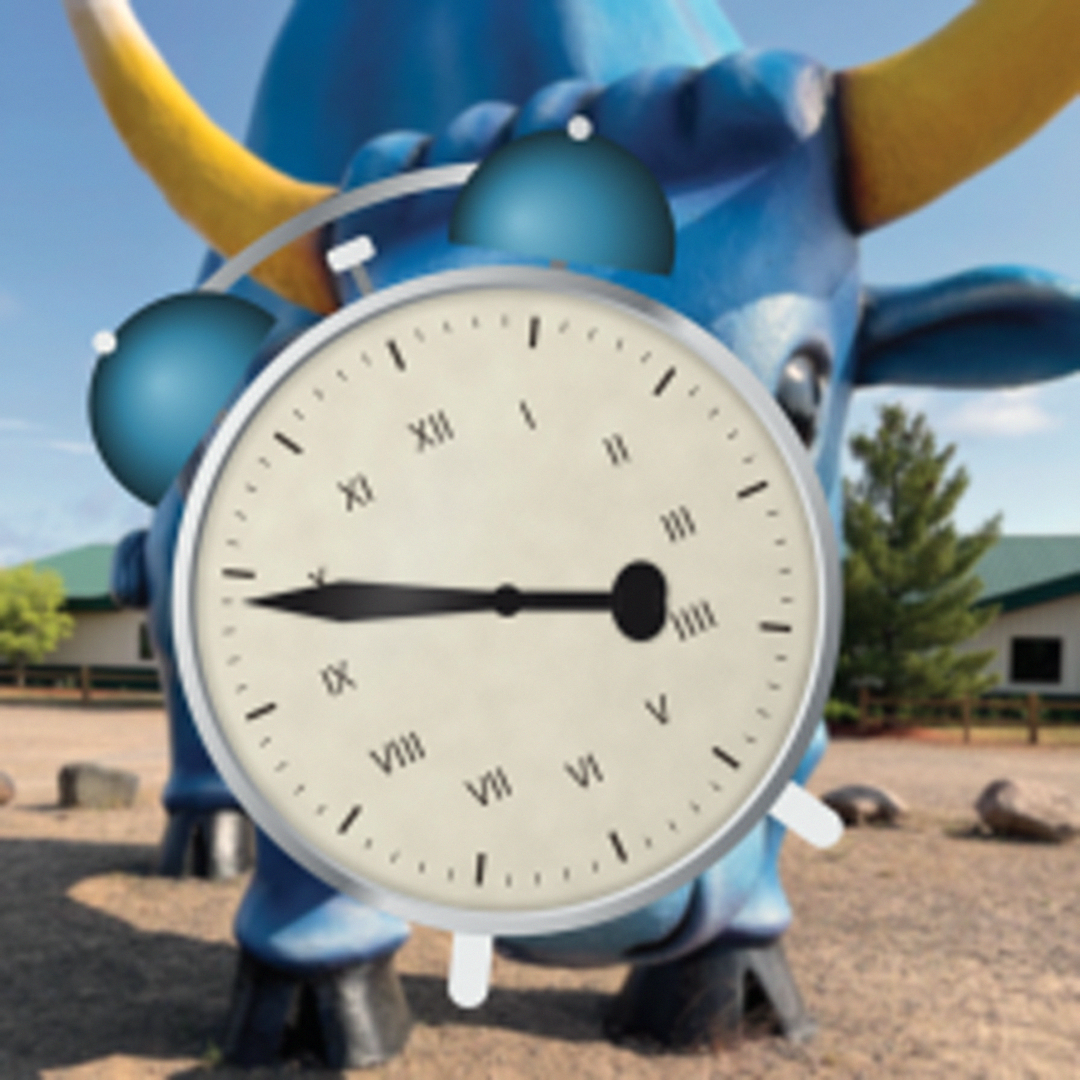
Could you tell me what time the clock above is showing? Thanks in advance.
3:49
